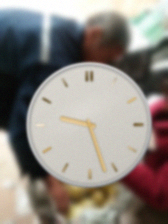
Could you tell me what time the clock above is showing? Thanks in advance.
9:27
